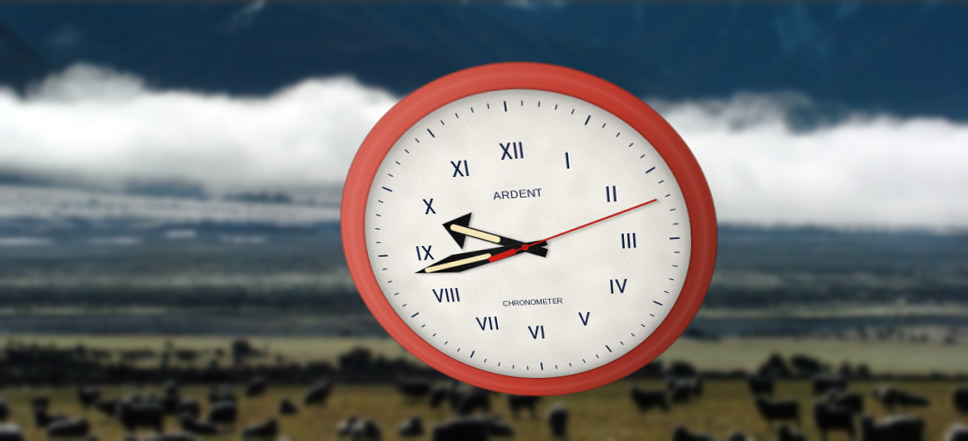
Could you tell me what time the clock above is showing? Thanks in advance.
9:43:12
